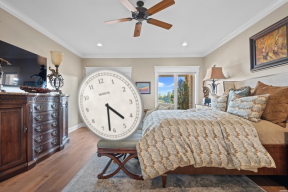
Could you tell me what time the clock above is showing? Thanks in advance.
4:32
